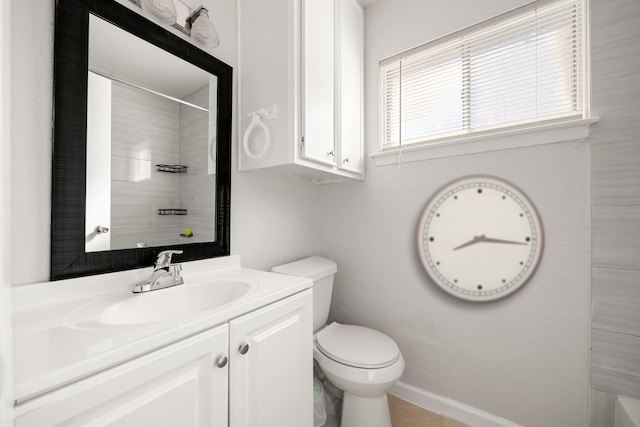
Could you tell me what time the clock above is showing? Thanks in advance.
8:16
